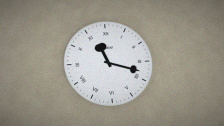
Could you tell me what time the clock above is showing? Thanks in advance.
11:18
